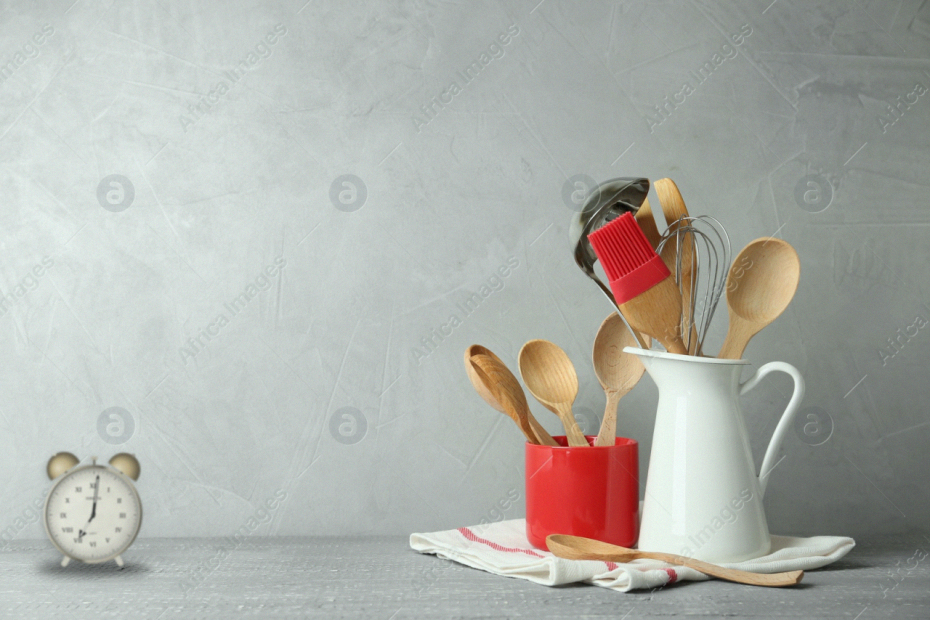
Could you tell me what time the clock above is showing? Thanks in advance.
7:01
